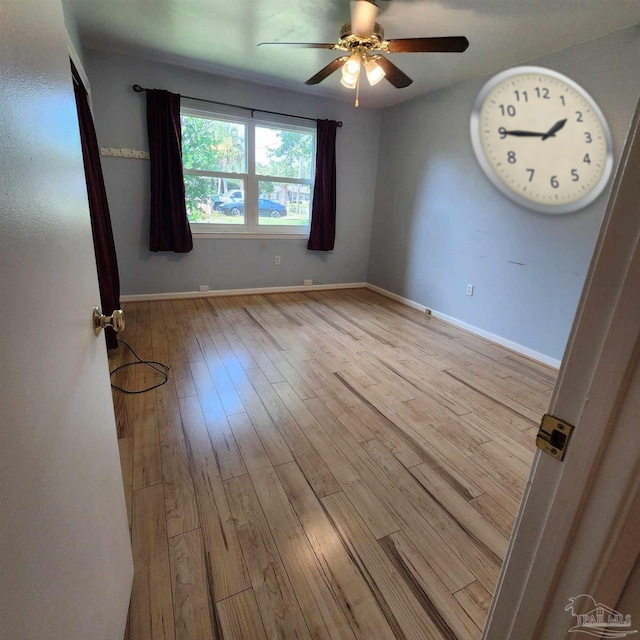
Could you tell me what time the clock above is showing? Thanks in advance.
1:45
